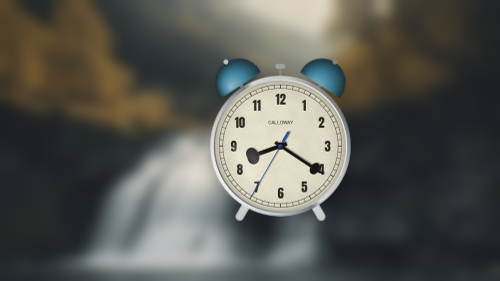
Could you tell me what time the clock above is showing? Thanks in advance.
8:20:35
